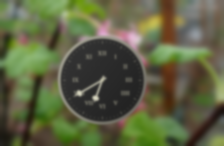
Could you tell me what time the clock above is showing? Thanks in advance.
6:40
